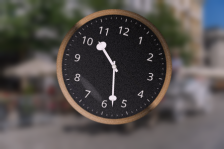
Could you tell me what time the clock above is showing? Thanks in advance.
10:28
